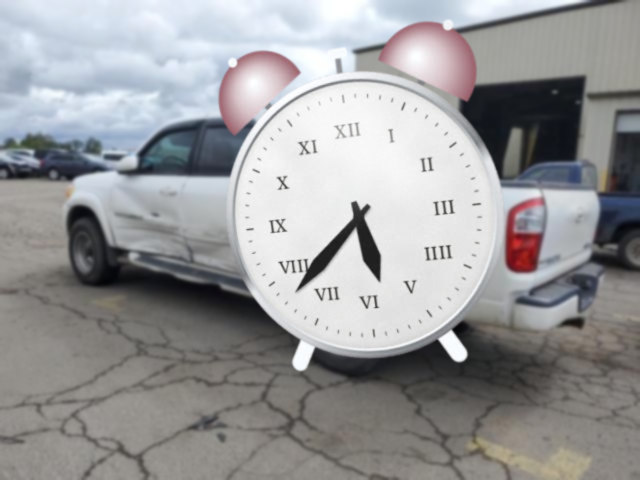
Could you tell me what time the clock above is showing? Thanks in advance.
5:38
